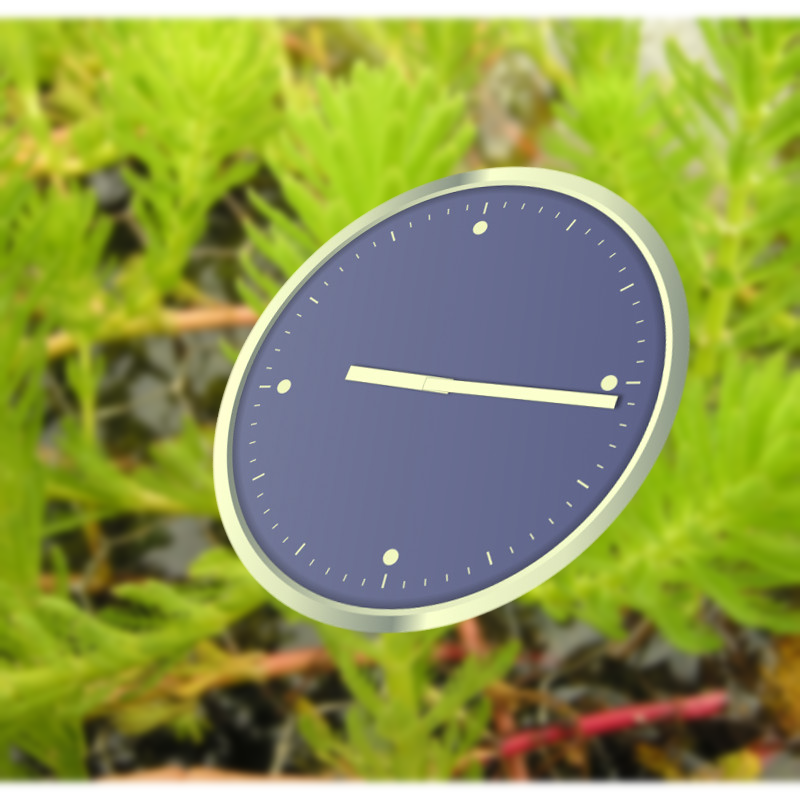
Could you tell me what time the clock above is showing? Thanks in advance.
9:16
